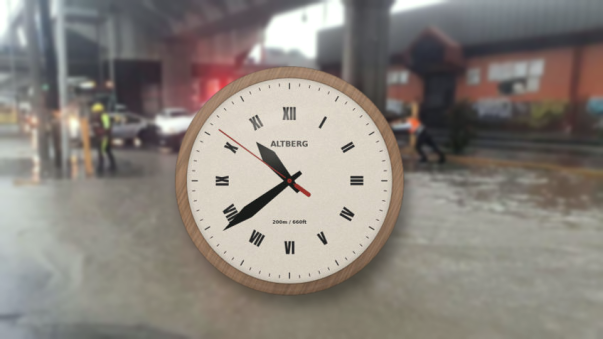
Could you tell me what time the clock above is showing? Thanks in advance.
10:38:51
